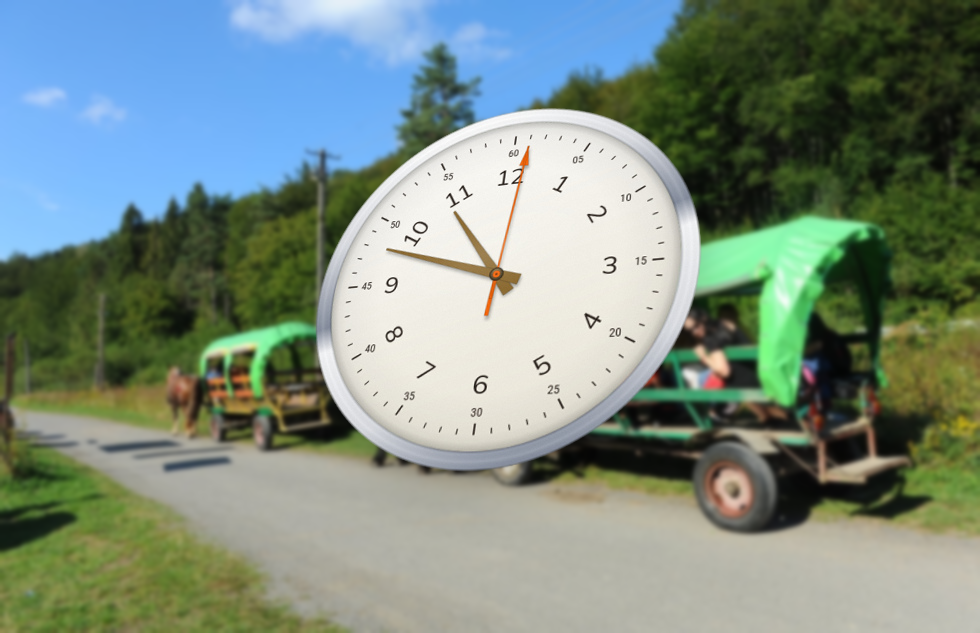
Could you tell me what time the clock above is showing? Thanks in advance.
10:48:01
